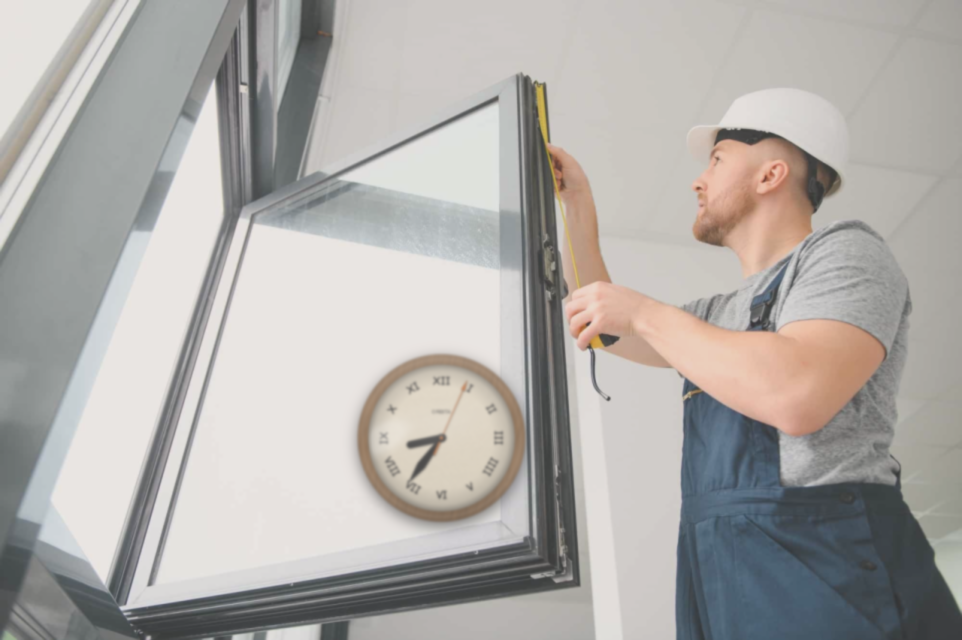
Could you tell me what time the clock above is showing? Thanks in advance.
8:36:04
